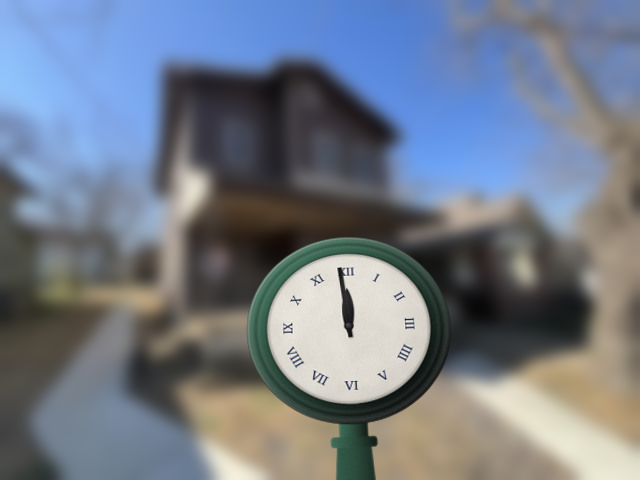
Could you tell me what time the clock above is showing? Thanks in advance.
11:59
